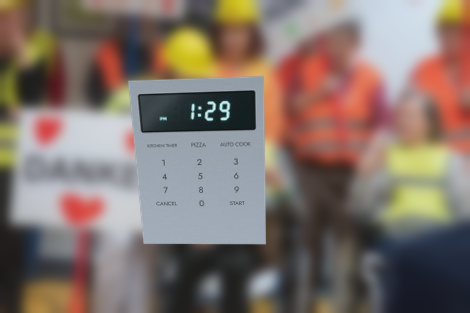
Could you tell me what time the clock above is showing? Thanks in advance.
1:29
